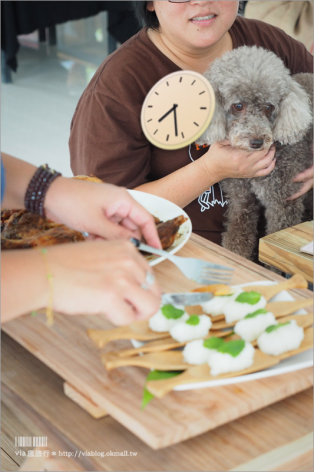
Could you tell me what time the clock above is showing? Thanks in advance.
7:27
